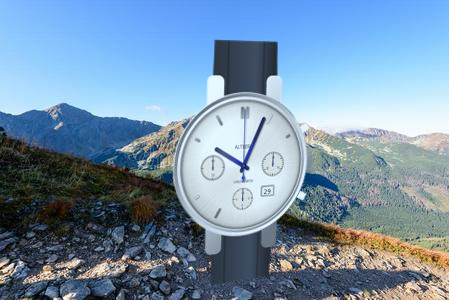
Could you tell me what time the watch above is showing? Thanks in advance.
10:04
